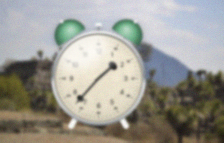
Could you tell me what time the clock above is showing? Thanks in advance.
1:37
